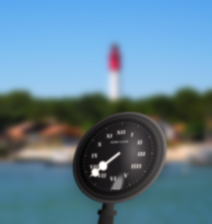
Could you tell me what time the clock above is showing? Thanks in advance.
7:38
